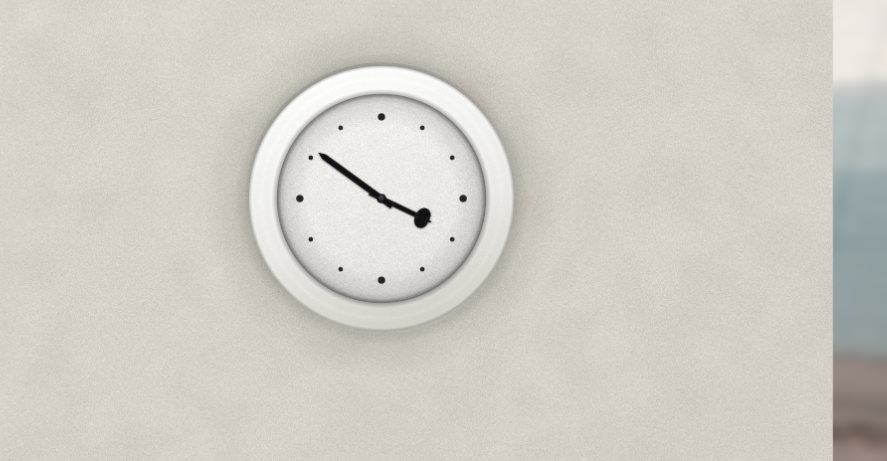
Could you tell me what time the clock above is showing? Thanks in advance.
3:51
